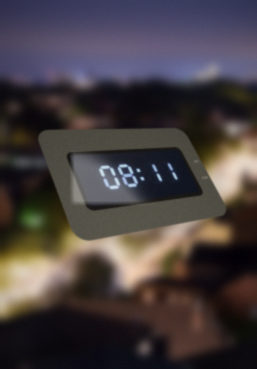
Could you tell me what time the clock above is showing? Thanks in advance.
8:11
